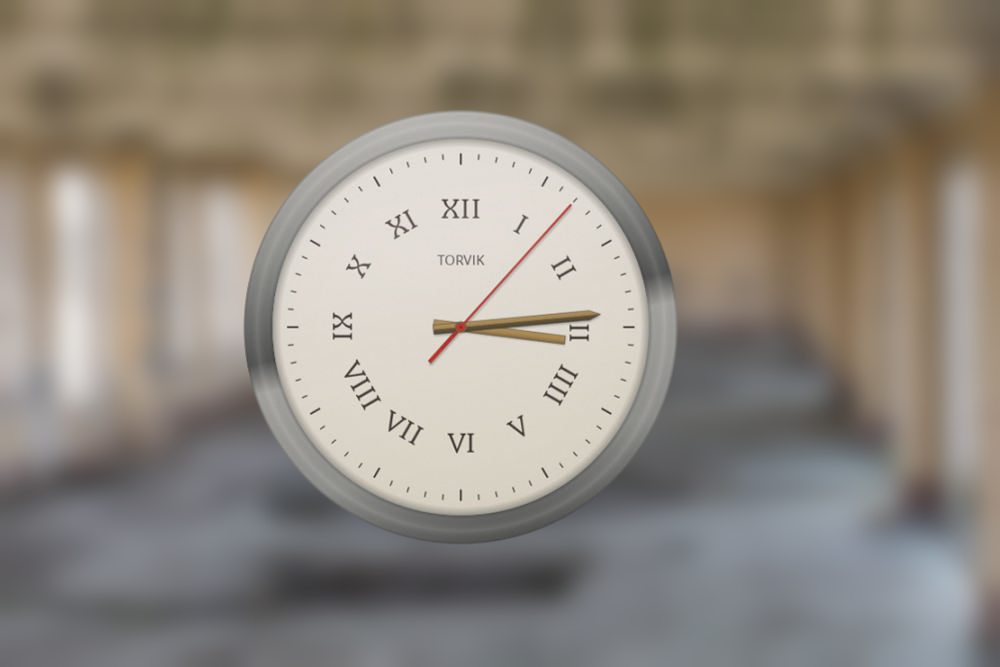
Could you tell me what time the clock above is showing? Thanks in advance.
3:14:07
